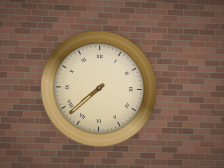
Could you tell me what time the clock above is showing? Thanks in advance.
7:38
